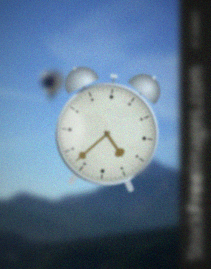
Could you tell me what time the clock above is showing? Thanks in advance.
4:37
